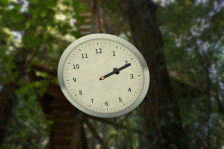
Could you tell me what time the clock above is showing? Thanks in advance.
2:11
